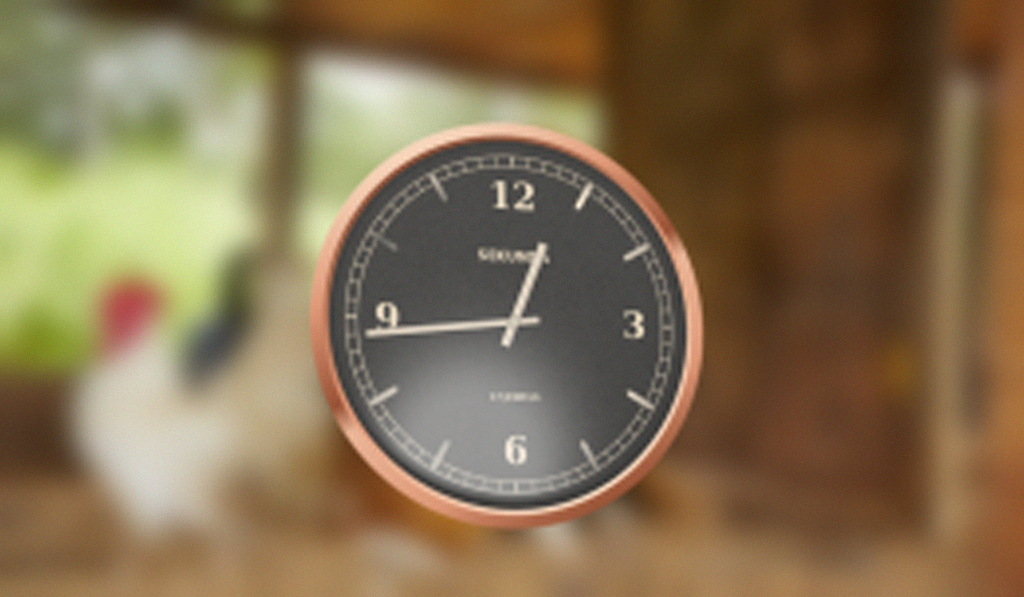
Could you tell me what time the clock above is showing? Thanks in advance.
12:44
